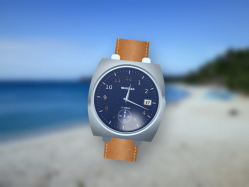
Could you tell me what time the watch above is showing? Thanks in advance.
12:18
